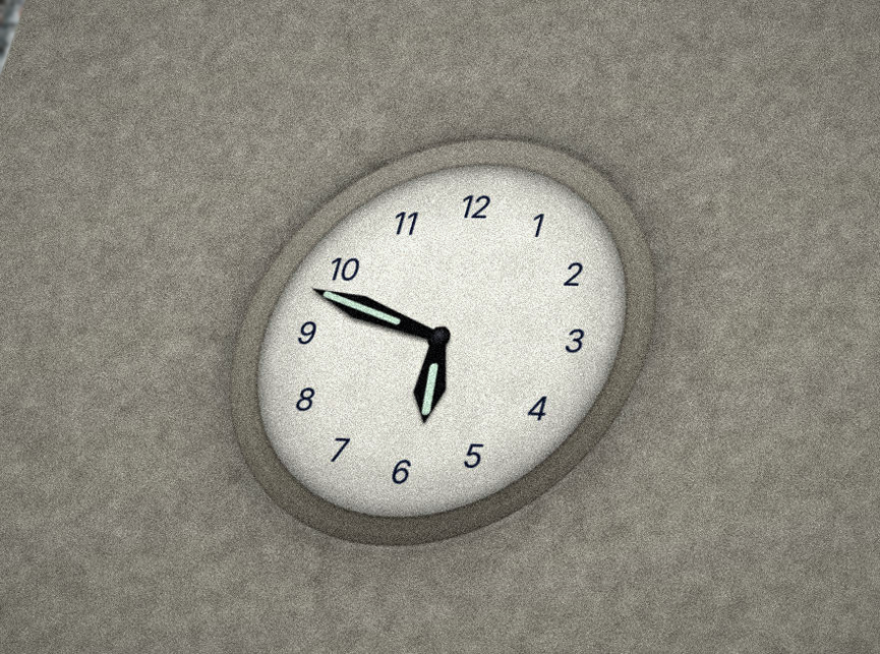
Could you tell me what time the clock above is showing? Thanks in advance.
5:48
